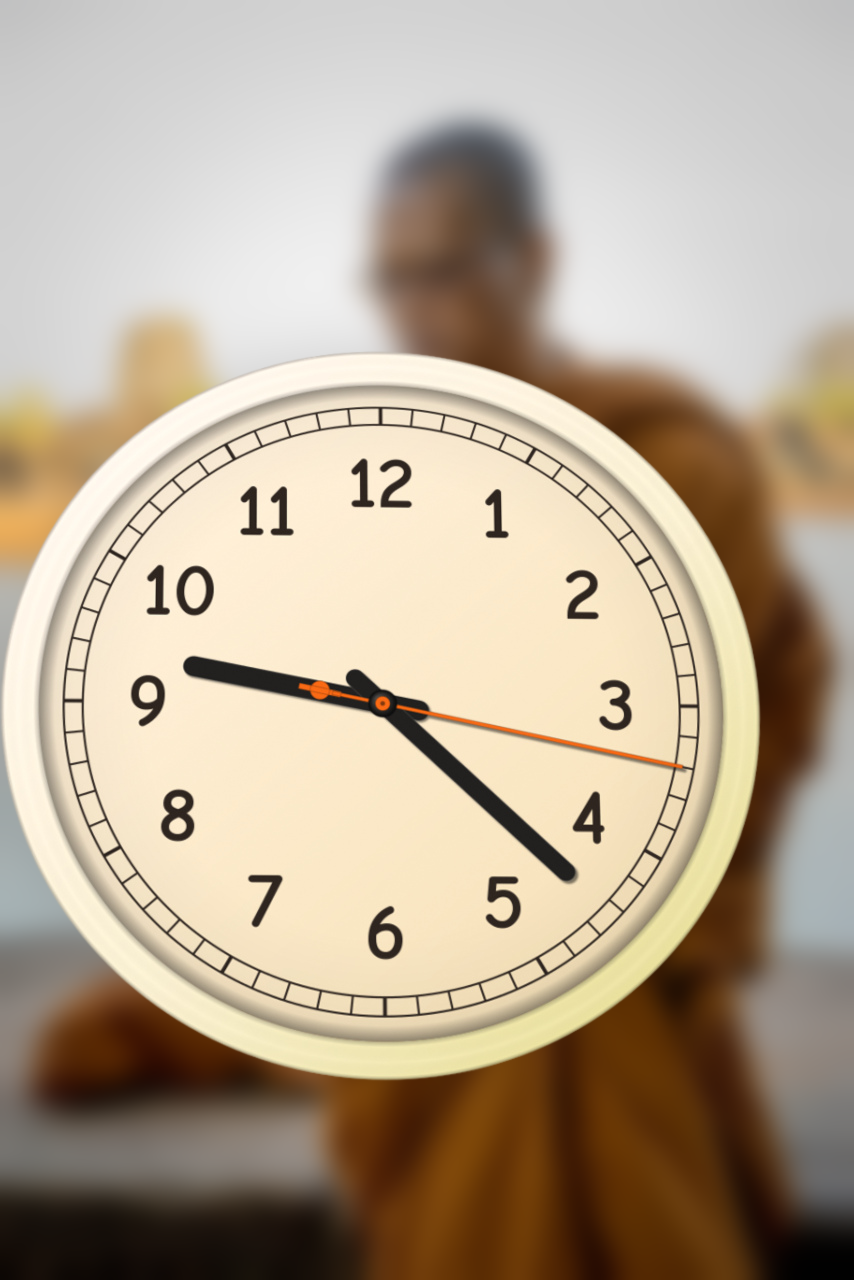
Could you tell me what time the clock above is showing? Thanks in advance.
9:22:17
